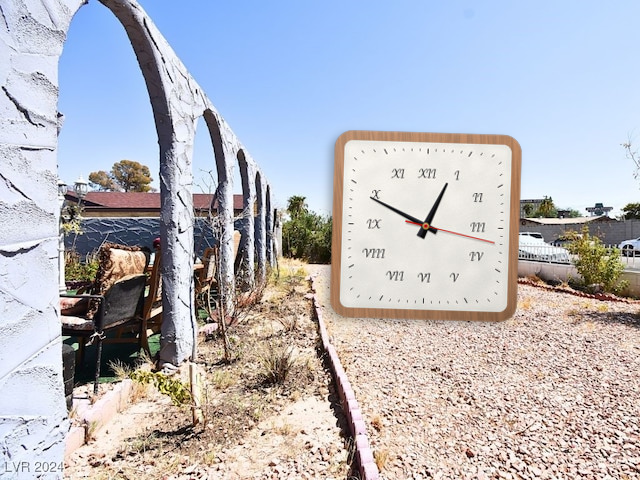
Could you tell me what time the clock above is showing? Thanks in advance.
12:49:17
